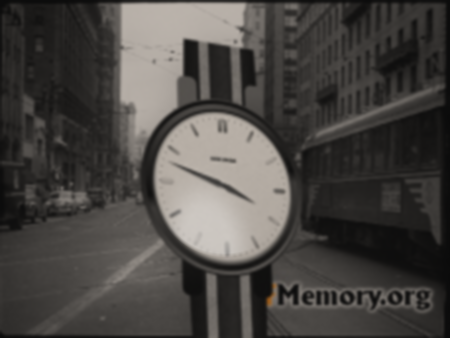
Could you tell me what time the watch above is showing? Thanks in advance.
3:48
